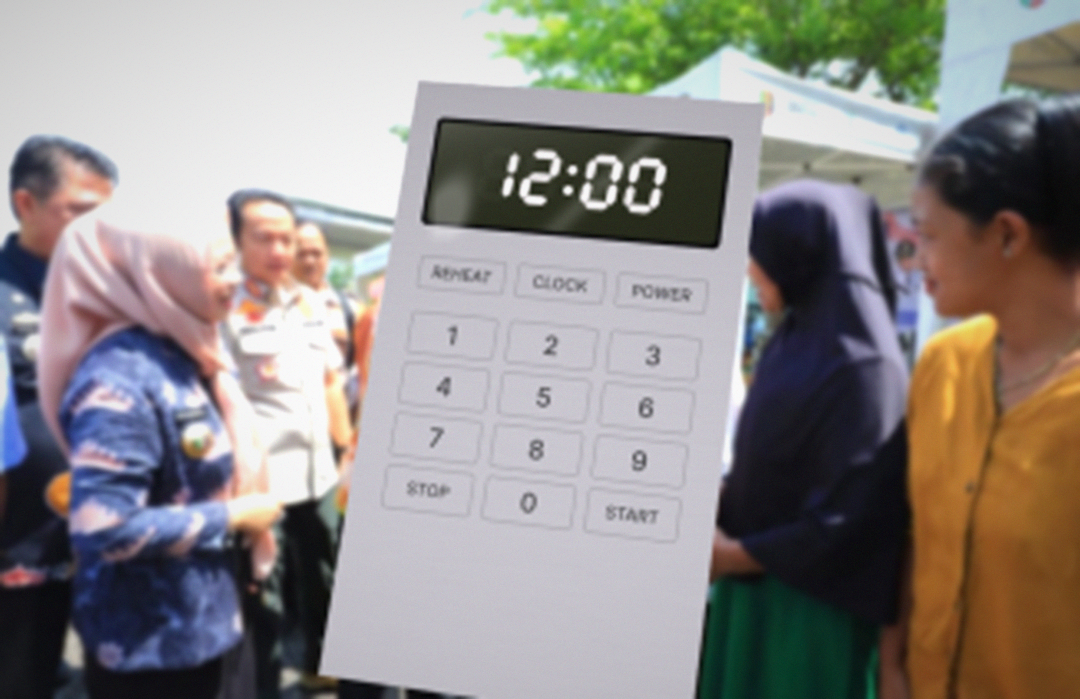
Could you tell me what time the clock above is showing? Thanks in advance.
12:00
